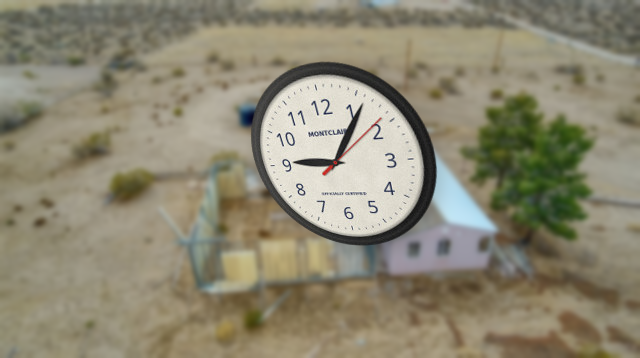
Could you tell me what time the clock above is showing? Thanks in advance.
9:06:09
